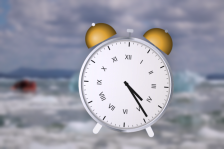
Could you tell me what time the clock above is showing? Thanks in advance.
4:24
